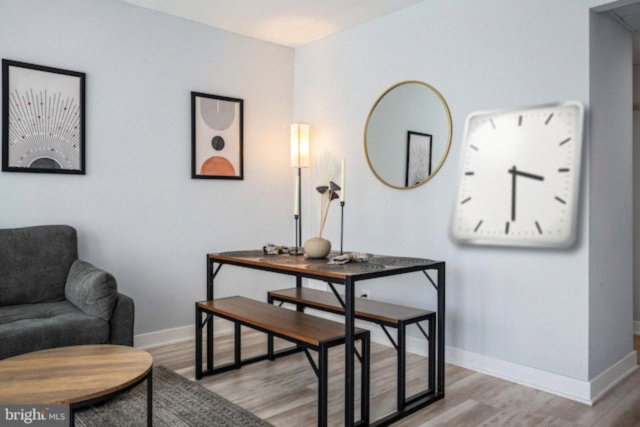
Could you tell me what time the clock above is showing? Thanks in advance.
3:29
